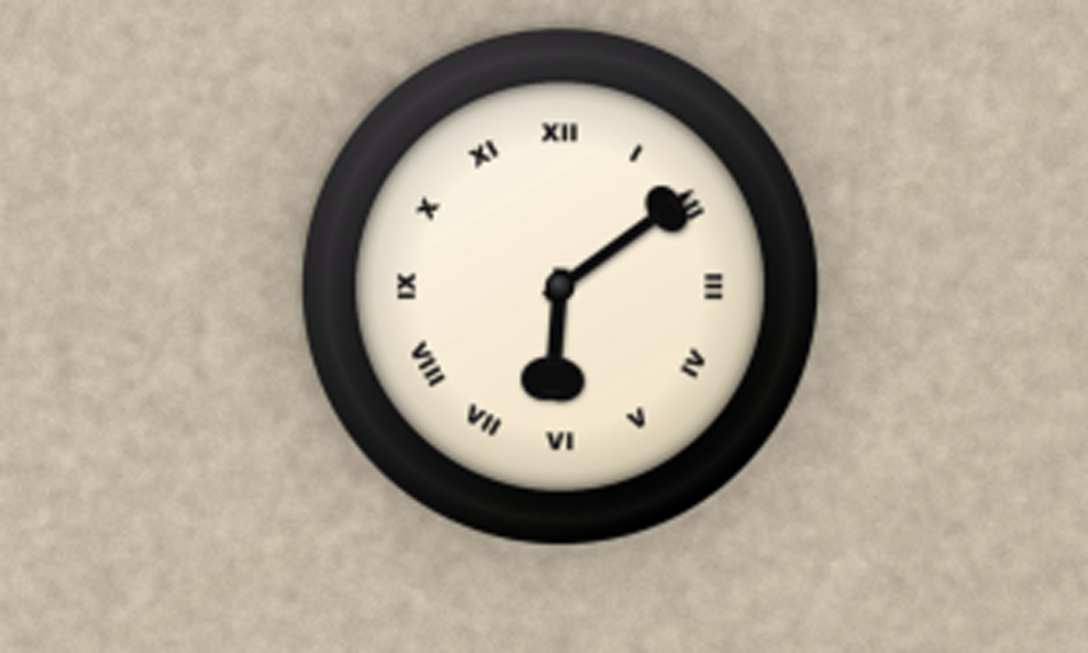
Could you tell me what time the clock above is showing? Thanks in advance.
6:09
